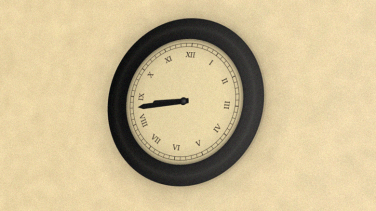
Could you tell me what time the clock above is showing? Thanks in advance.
8:43
